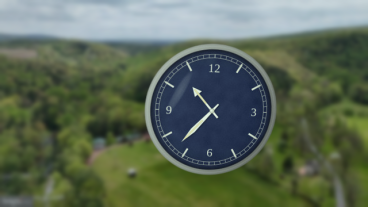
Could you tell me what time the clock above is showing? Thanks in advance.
10:37
